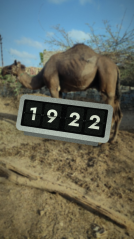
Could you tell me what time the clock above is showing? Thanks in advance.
19:22
